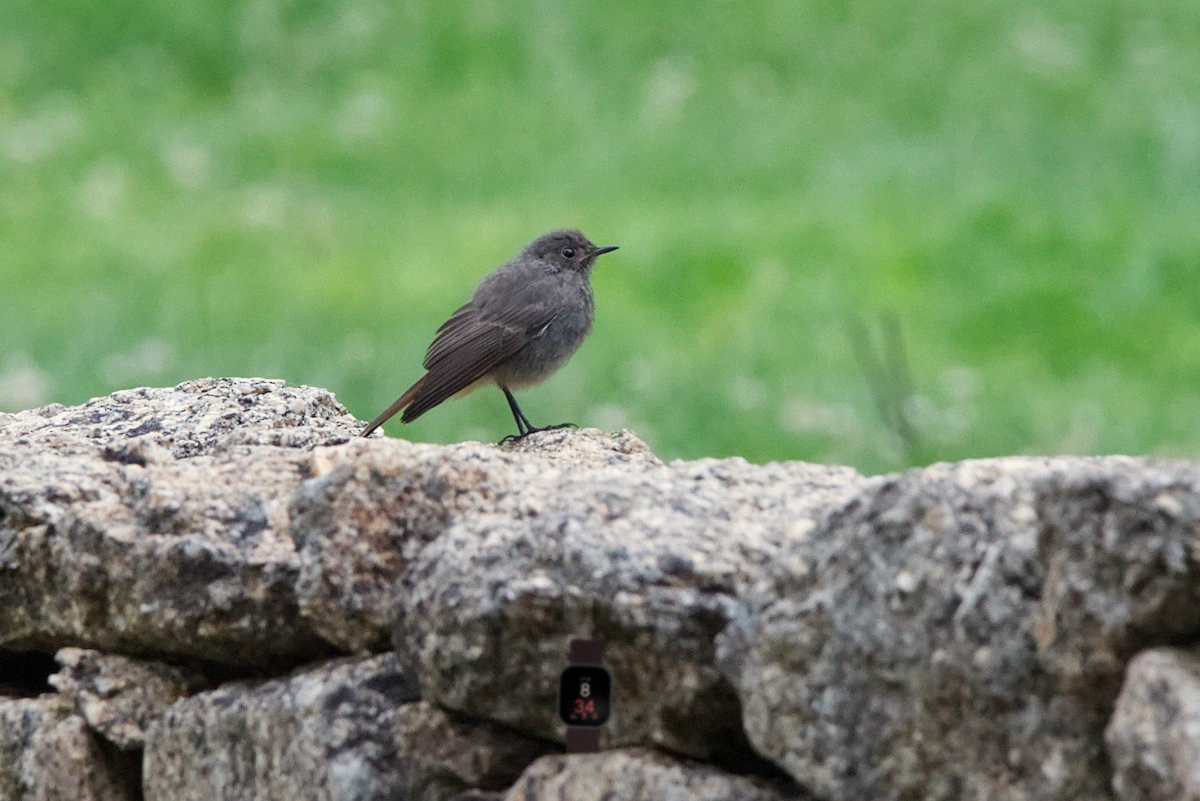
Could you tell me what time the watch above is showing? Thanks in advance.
8:34
